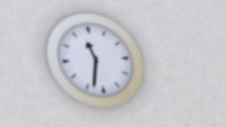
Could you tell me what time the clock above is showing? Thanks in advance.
11:33
